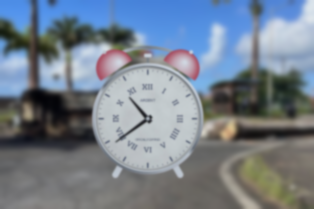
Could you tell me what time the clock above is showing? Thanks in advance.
10:39
